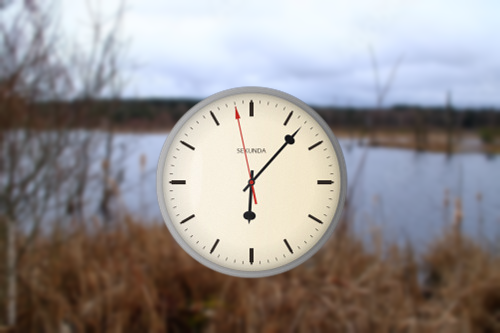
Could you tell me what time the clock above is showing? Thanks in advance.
6:06:58
